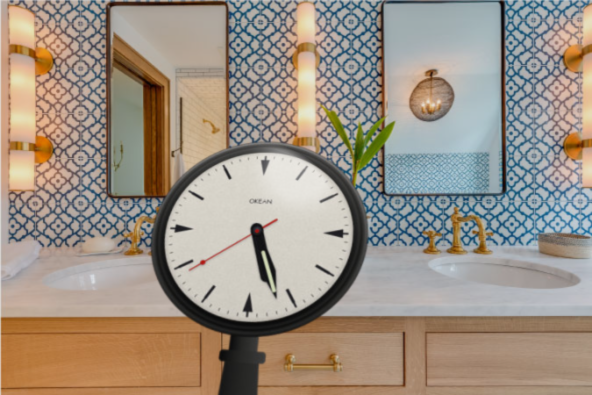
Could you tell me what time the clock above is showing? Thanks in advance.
5:26:39
